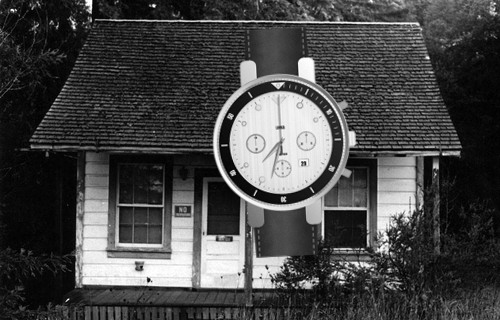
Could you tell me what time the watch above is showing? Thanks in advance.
7:33
